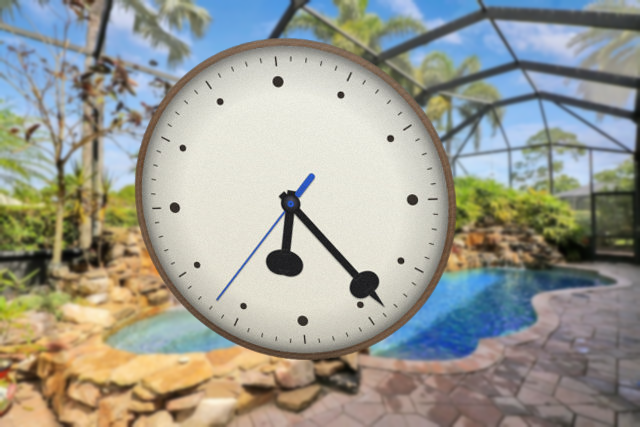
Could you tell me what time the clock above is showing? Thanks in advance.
6:23:37
